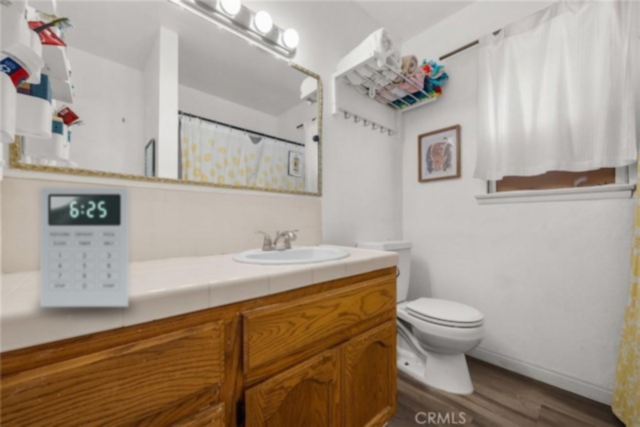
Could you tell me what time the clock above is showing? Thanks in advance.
6:25
